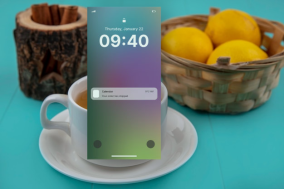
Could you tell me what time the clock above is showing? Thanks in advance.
9:40
